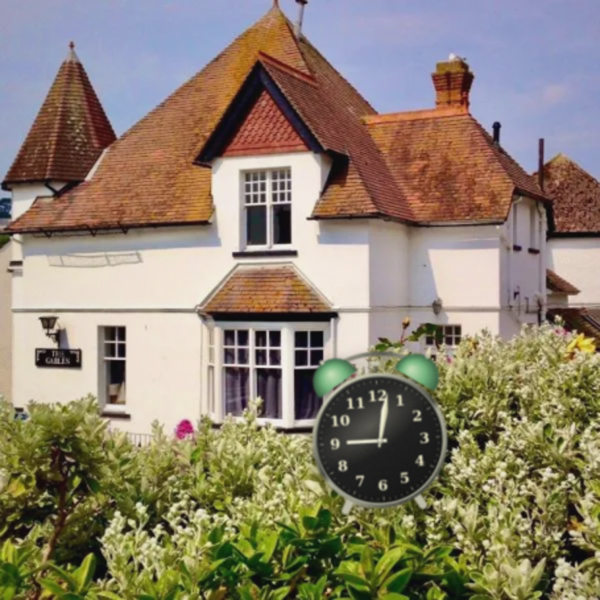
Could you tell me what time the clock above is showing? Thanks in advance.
9:02
